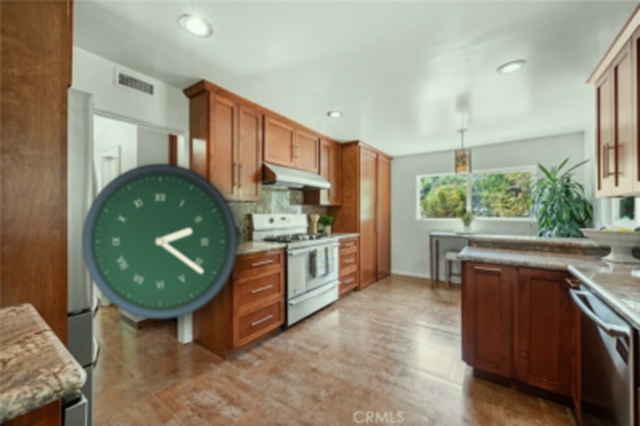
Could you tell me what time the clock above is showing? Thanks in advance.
2:21
